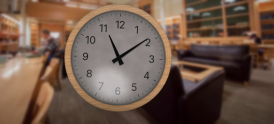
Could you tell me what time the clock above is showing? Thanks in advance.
11:09
